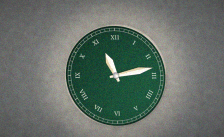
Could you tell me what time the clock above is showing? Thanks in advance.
11:13
